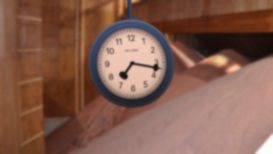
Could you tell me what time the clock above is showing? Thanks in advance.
7:17
